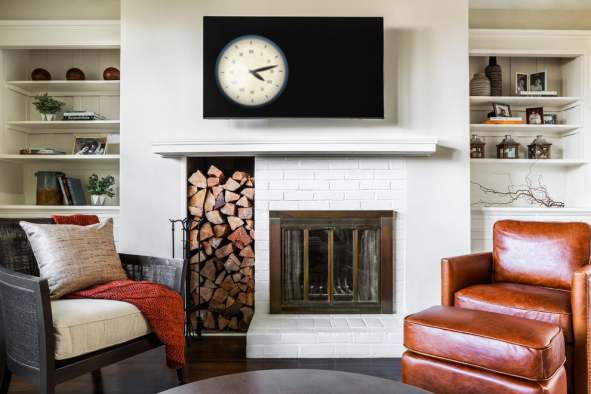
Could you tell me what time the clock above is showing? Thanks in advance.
4:13
